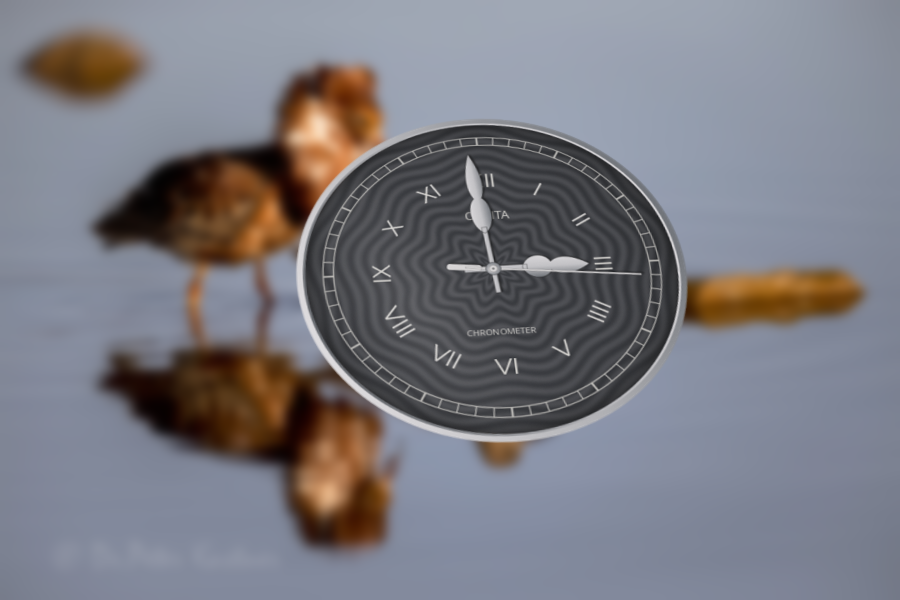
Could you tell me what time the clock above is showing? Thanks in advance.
2:59:16
